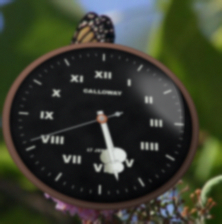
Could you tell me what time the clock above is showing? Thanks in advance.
5:27:41
